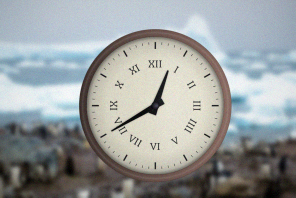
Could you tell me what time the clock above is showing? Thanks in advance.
12:40
